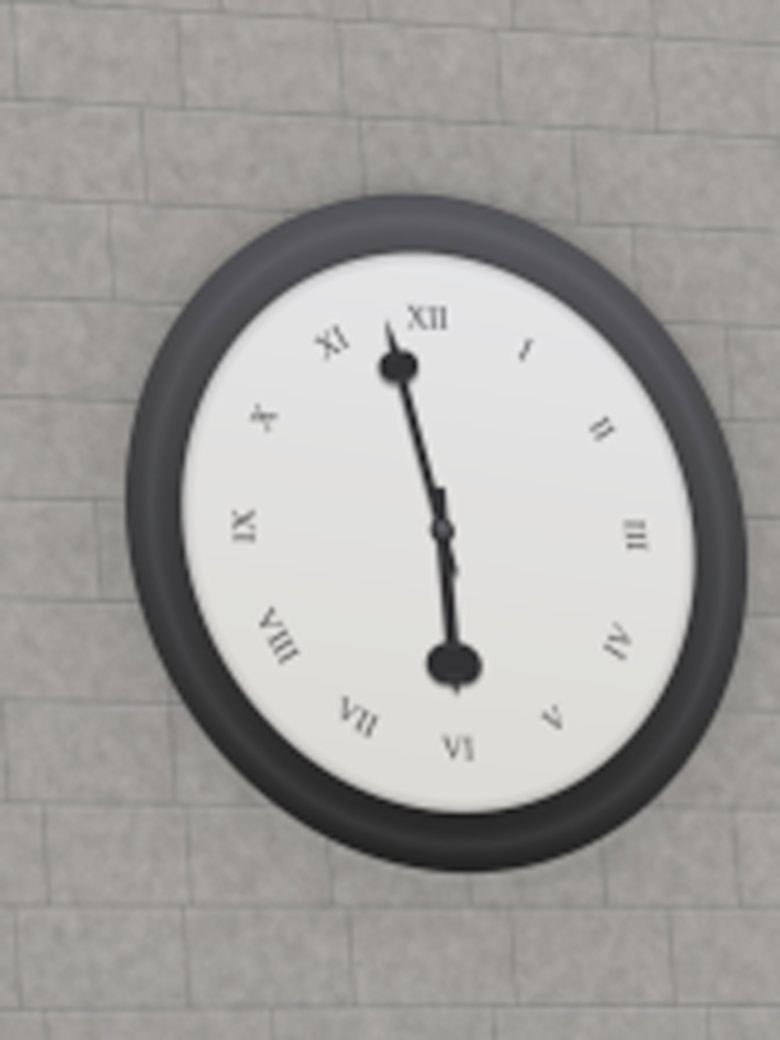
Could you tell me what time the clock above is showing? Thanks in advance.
5:58
